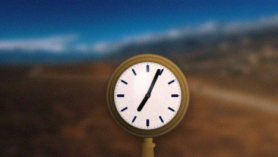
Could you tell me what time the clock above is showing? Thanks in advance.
7:04
